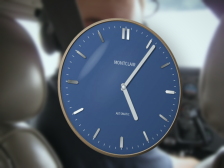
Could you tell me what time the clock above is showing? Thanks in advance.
5:06
